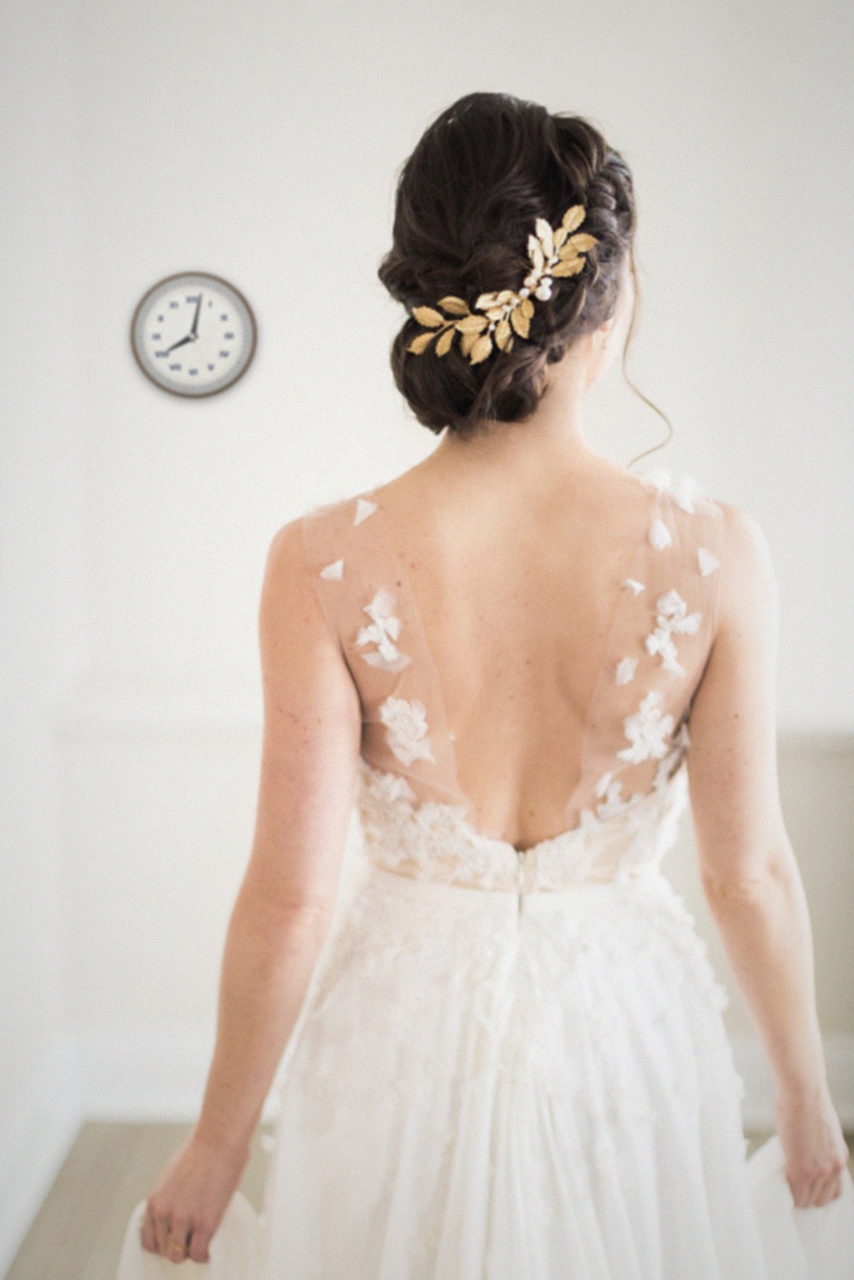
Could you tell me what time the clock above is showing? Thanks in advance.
8:02
